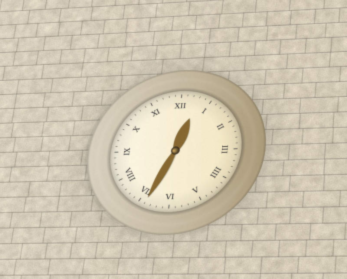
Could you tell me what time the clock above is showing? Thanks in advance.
12:34
